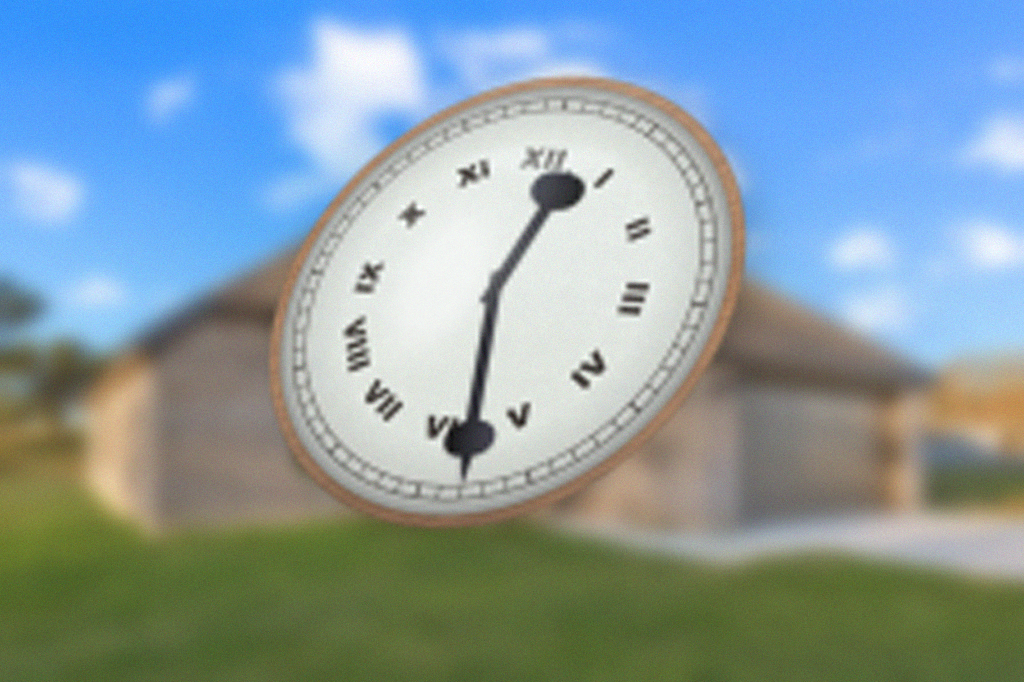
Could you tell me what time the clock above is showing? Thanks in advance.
12:28
